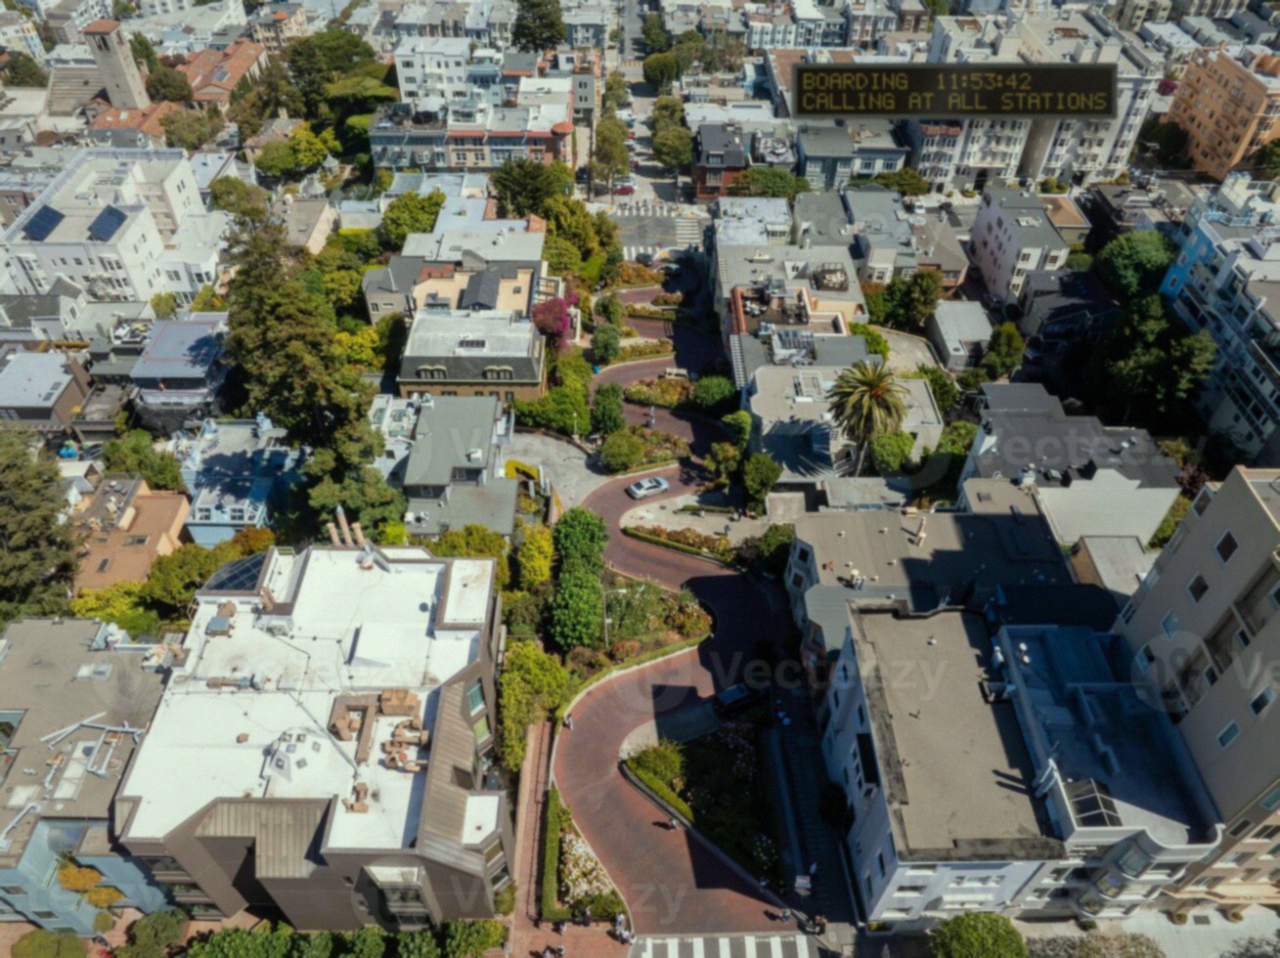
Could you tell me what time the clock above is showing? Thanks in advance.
11:53:42
